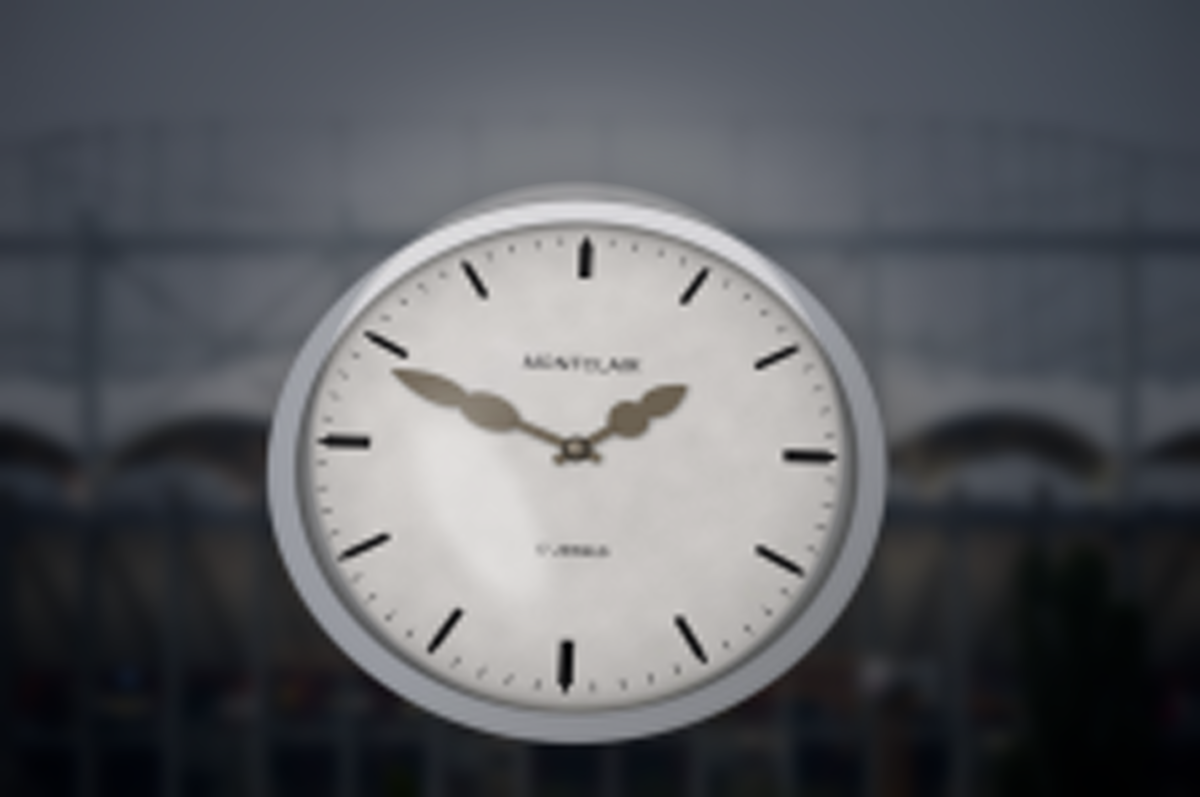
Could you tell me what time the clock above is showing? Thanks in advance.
1:49
